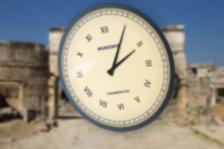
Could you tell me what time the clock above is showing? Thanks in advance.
2:05
